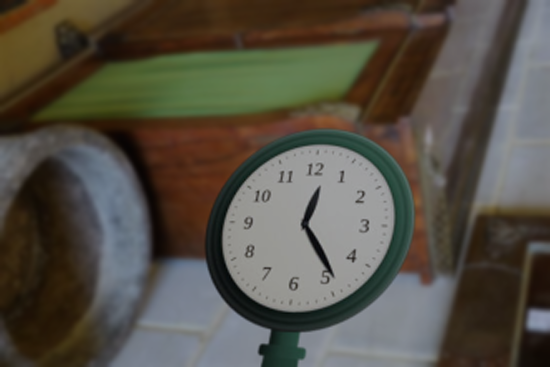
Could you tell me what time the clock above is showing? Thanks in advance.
12:24
